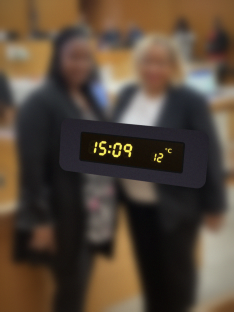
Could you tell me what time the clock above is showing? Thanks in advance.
15:09
